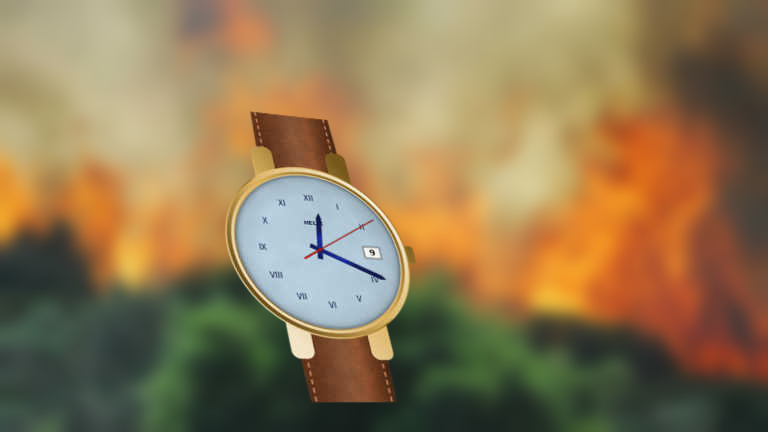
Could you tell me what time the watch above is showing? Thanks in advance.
12:19:10
